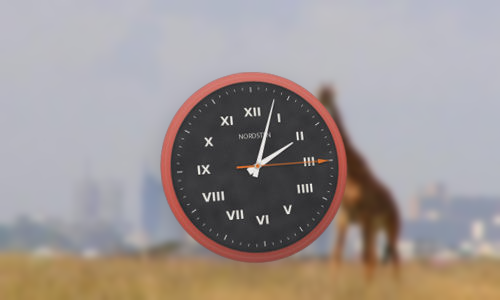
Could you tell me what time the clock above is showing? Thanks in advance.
2:03:15
